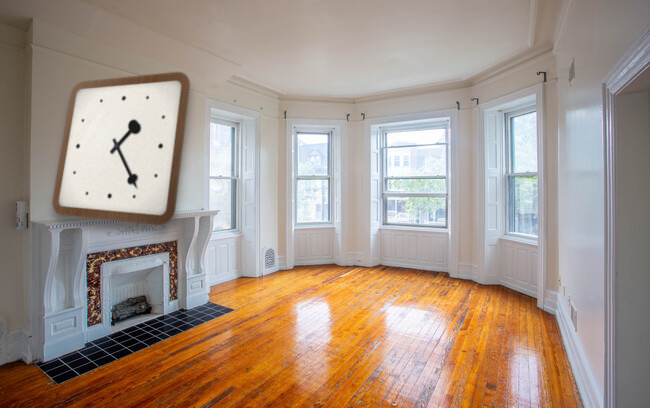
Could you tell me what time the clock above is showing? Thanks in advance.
1:24
